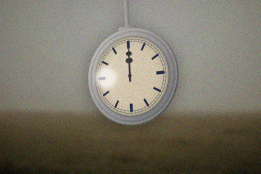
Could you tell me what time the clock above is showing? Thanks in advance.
12:00
